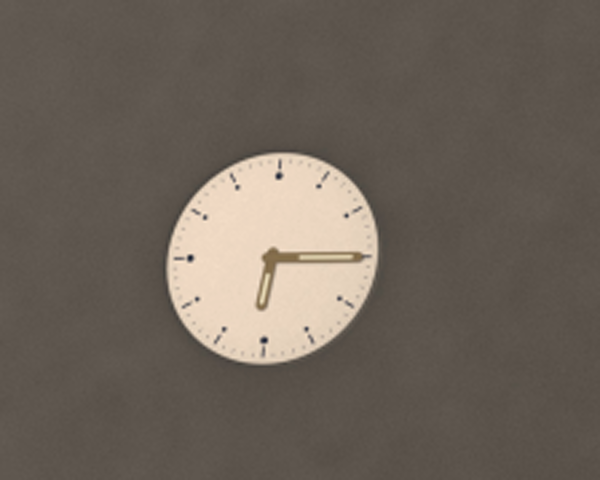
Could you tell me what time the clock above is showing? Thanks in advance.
6:15
